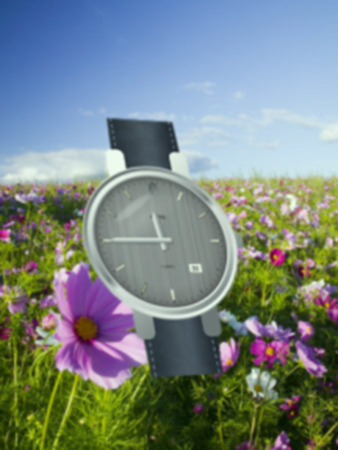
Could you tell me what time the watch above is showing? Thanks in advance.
11:45
